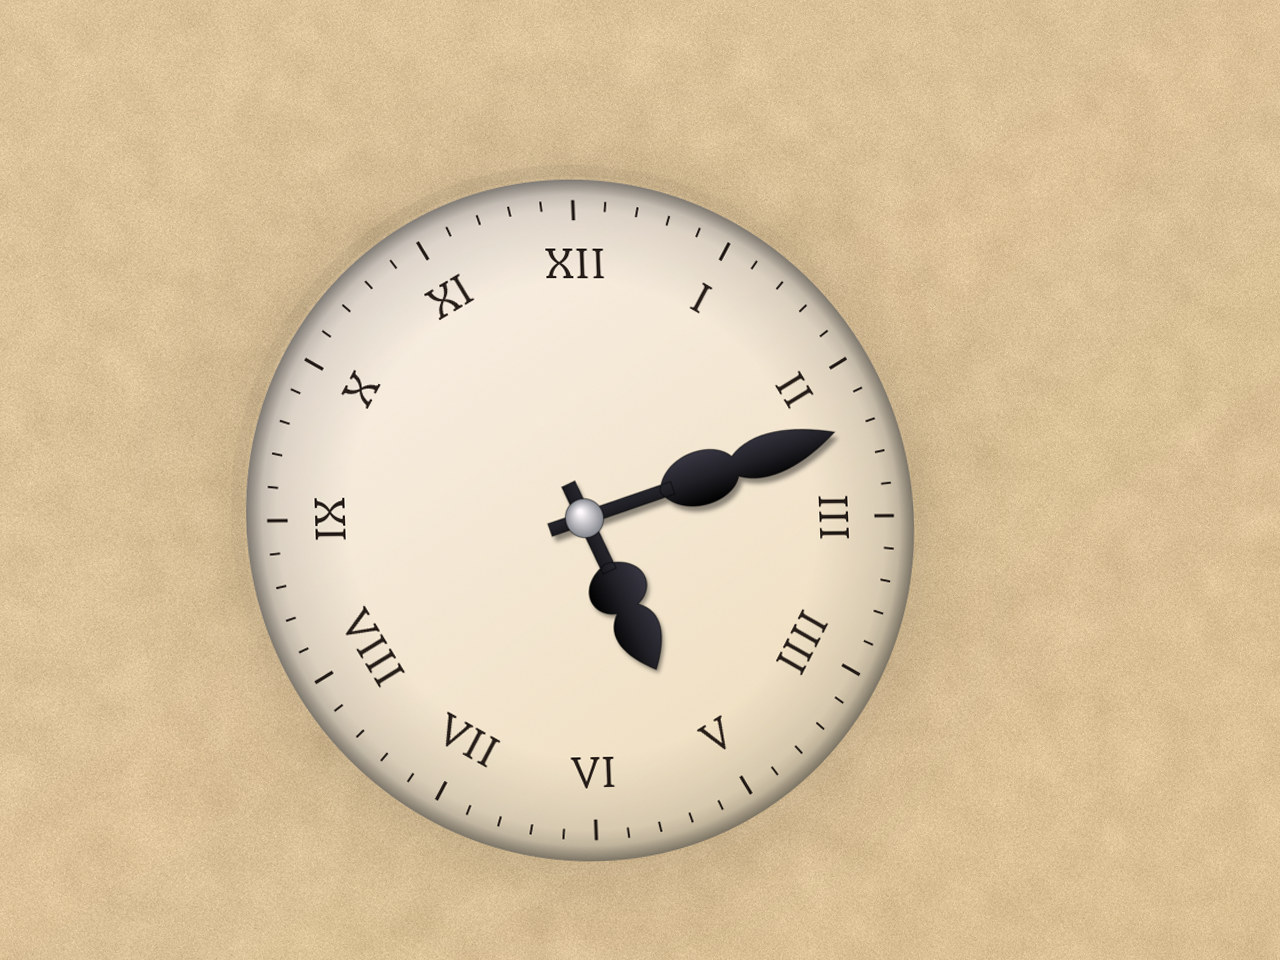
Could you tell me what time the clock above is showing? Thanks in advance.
5:12
